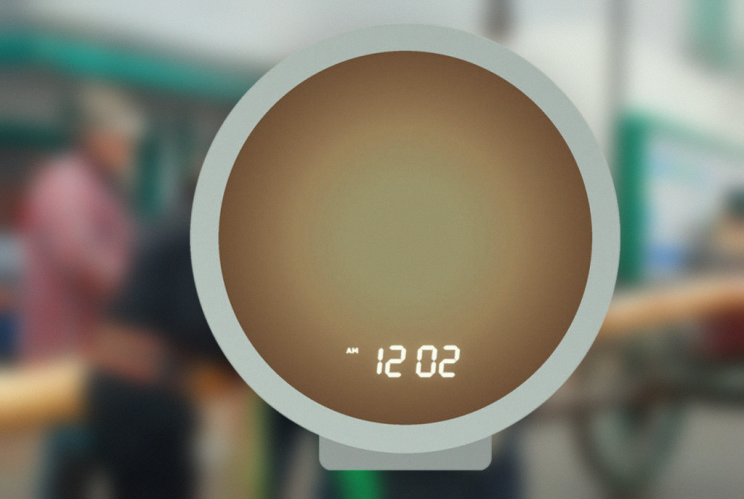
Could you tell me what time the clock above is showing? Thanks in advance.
12:02
